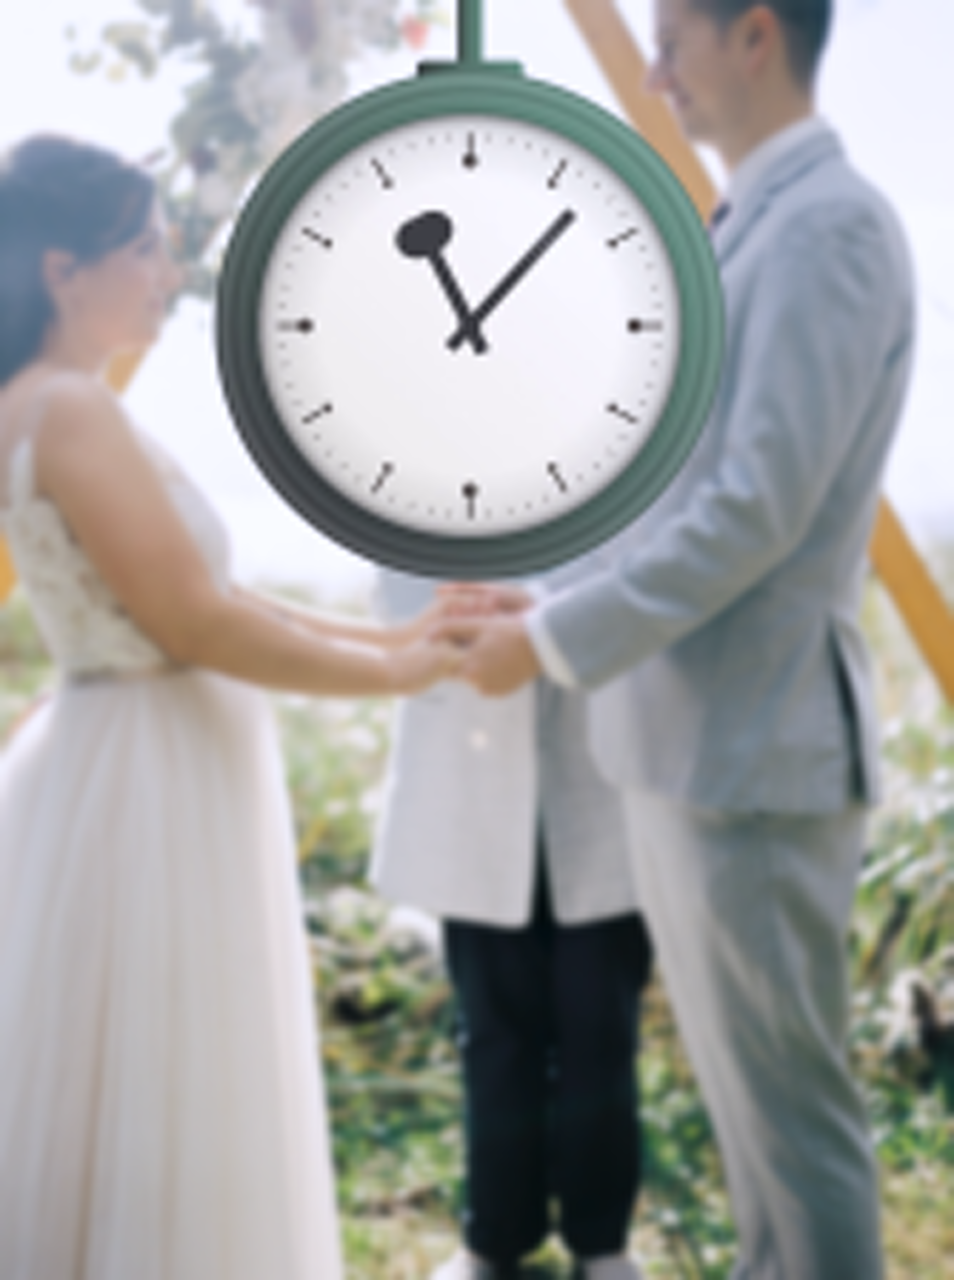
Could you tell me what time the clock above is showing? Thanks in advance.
11:07
